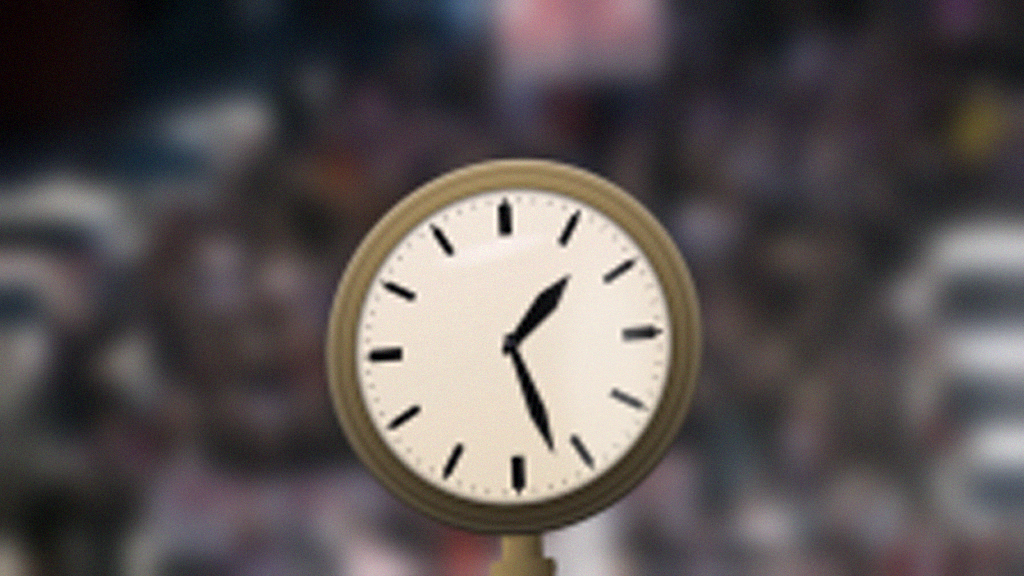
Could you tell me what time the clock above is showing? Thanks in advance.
1:27
